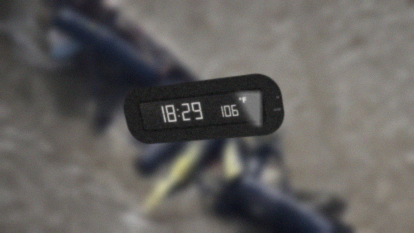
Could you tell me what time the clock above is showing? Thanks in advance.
18:29
